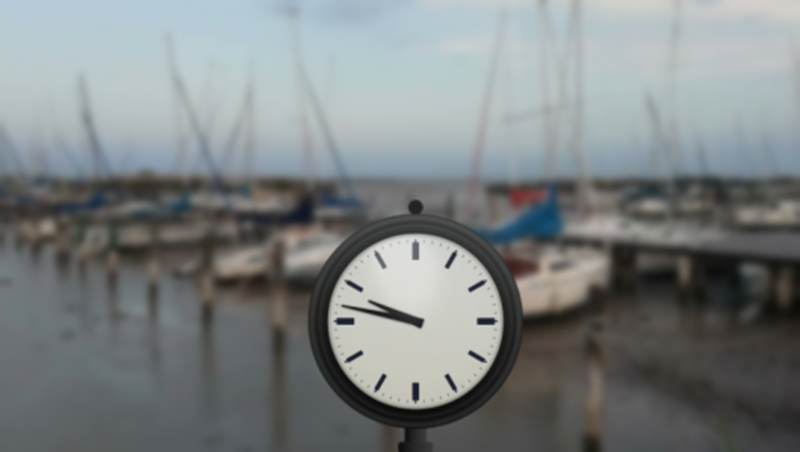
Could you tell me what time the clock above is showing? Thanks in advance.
9:47
